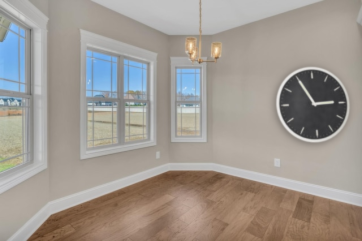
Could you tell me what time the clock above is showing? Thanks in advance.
2:55
